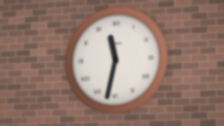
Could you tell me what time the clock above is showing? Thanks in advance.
11:32
